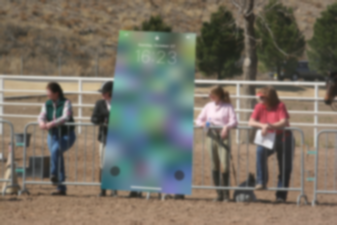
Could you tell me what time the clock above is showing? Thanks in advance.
16:23
